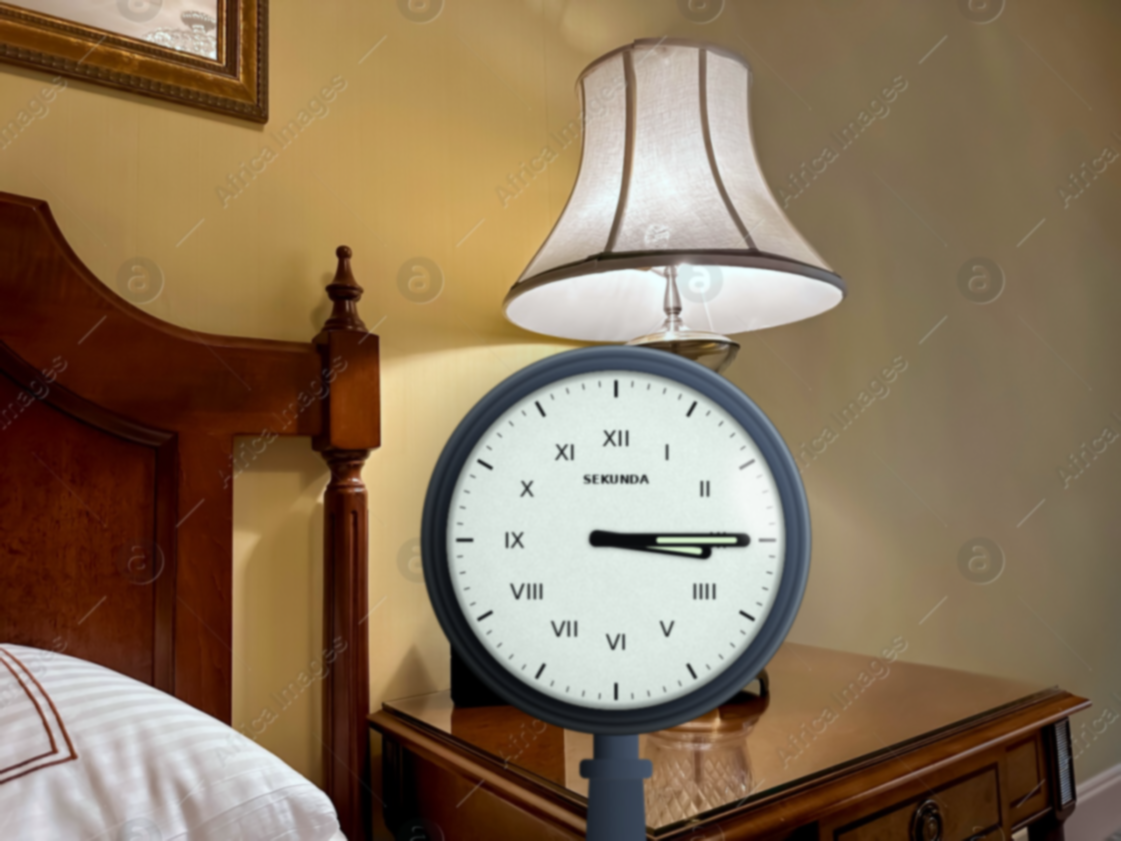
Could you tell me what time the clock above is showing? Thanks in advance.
3:15
